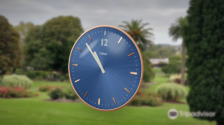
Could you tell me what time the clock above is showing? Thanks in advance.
10:53
